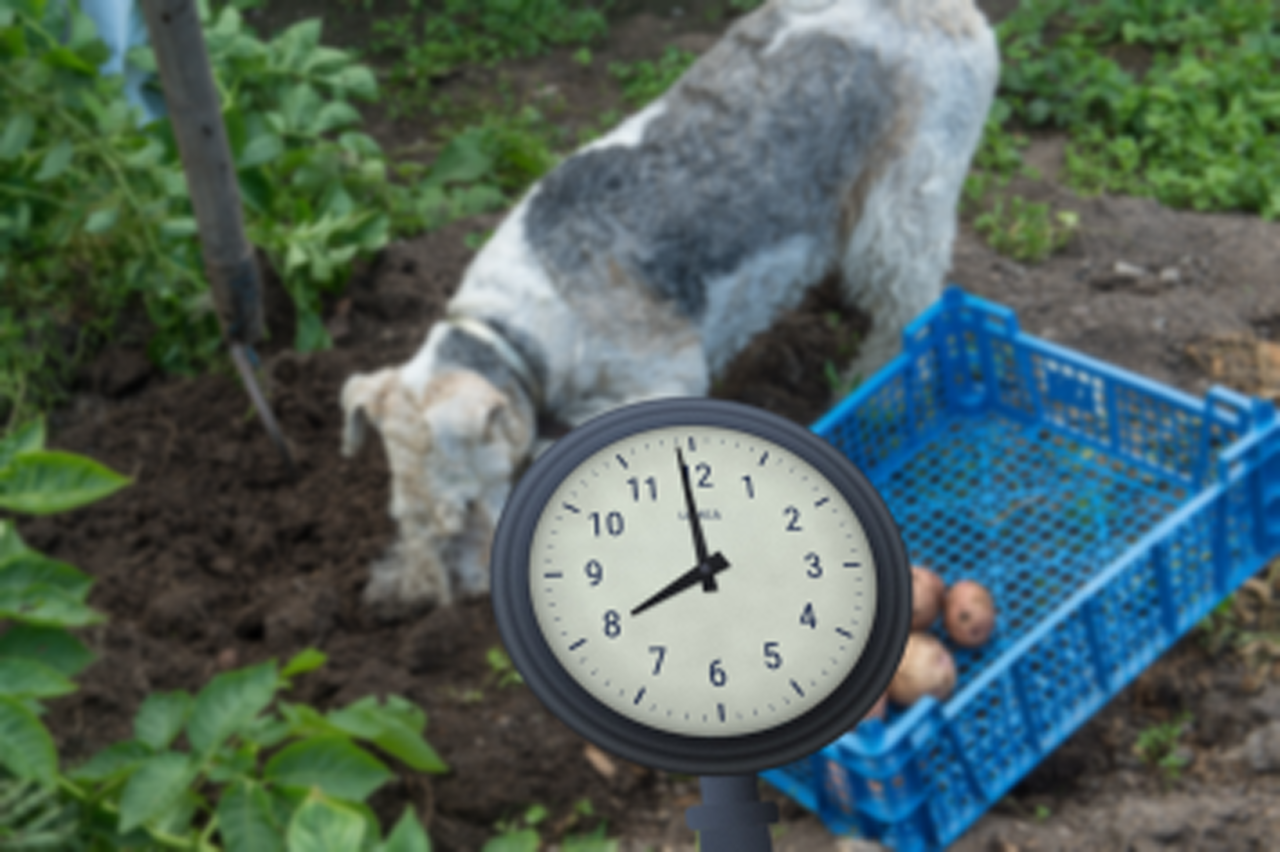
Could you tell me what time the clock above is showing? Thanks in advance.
7:59
